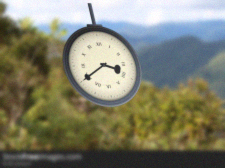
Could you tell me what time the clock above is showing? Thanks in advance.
3:40
